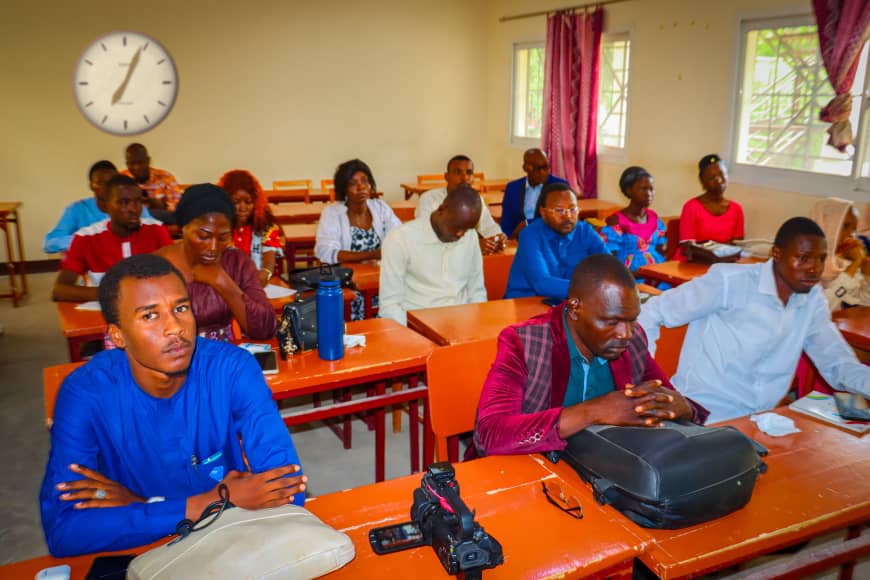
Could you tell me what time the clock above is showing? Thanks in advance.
7:04
